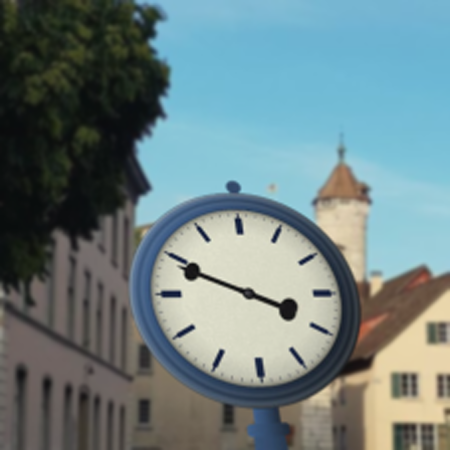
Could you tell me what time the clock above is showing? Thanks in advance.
3:49
